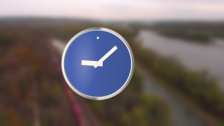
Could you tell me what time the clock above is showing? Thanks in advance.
9:08
